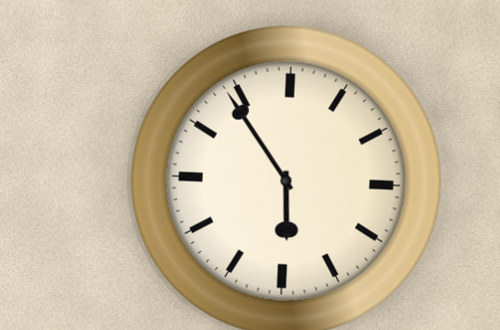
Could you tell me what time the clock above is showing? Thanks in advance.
5:54
